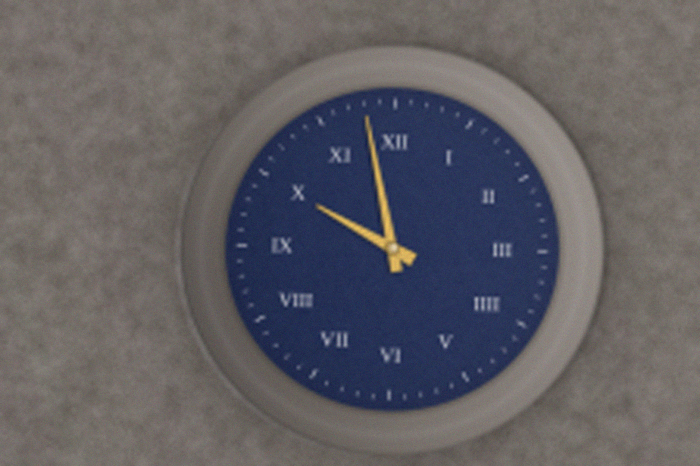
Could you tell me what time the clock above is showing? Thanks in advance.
9:58
